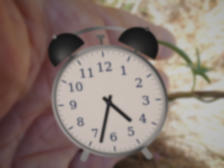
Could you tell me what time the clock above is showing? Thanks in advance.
4:33
